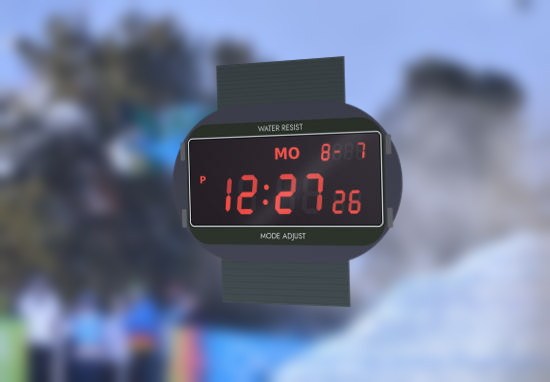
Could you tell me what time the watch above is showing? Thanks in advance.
12:27:26
